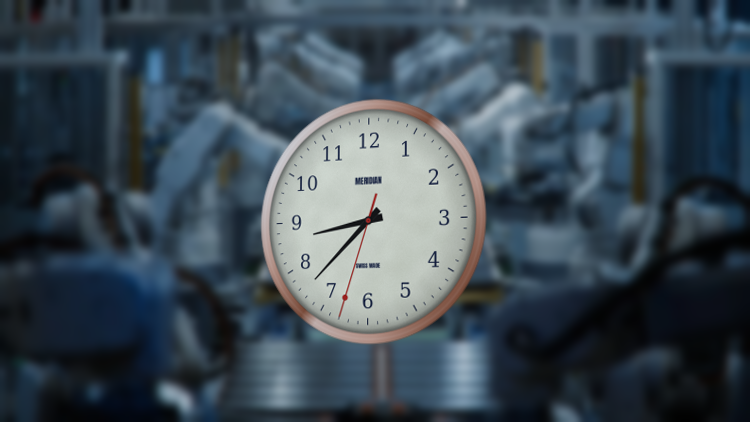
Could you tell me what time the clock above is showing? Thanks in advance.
8:37:33
